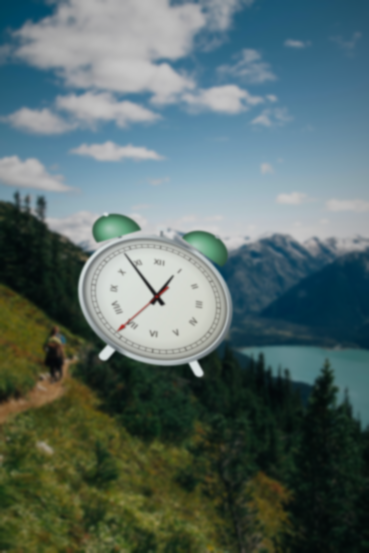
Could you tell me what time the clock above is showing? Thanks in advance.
12:53:36
